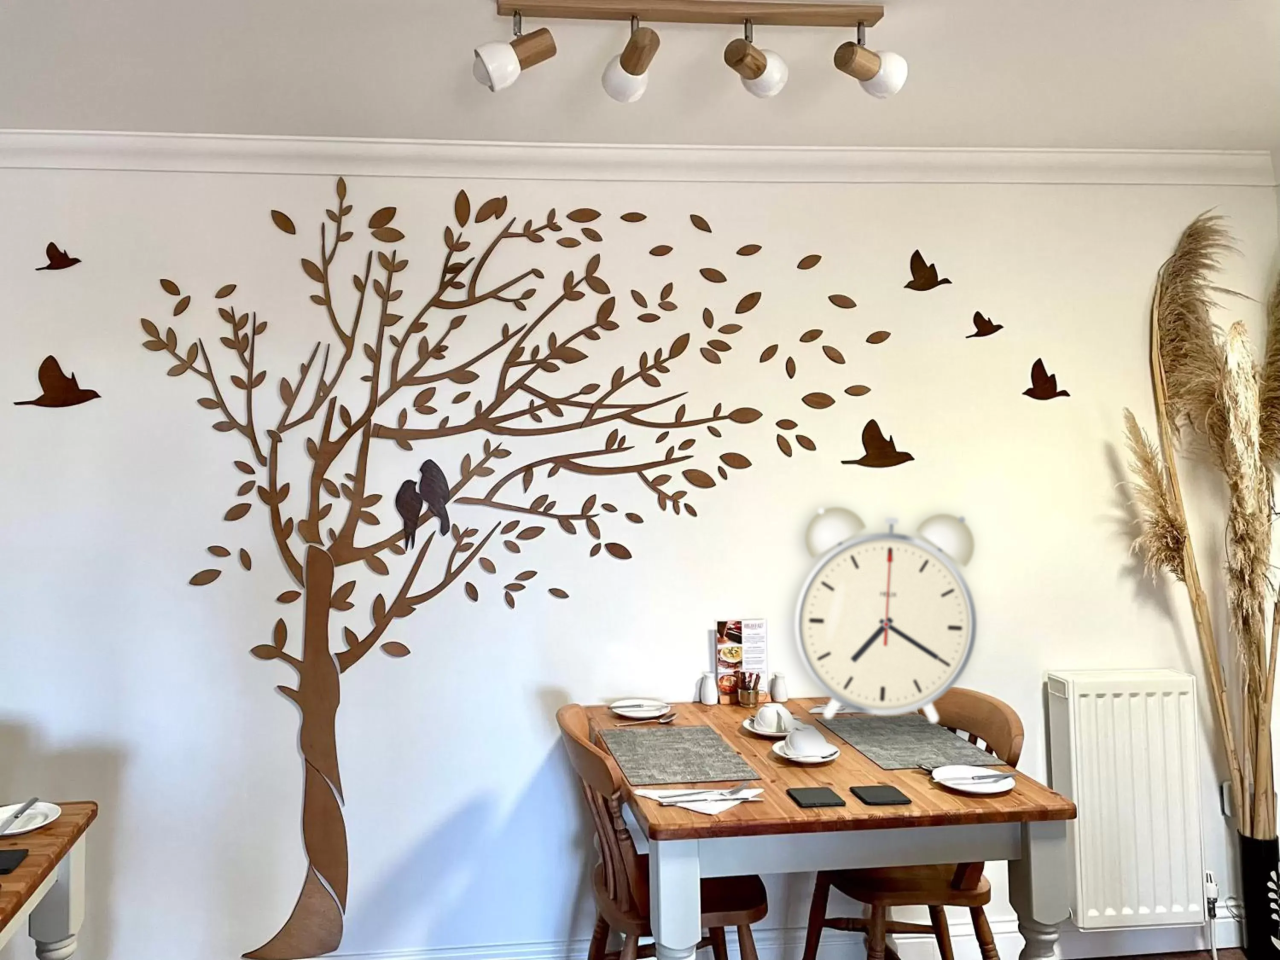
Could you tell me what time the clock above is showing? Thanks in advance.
7:20:00
